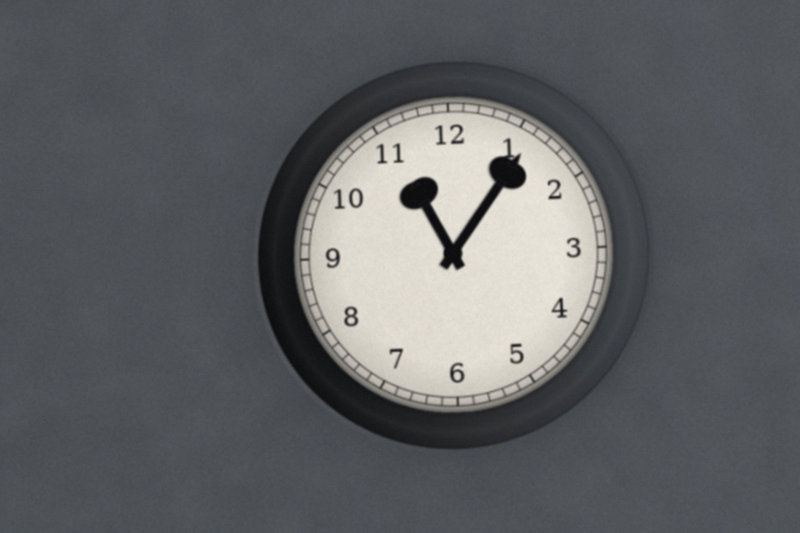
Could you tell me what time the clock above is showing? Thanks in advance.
11:06
